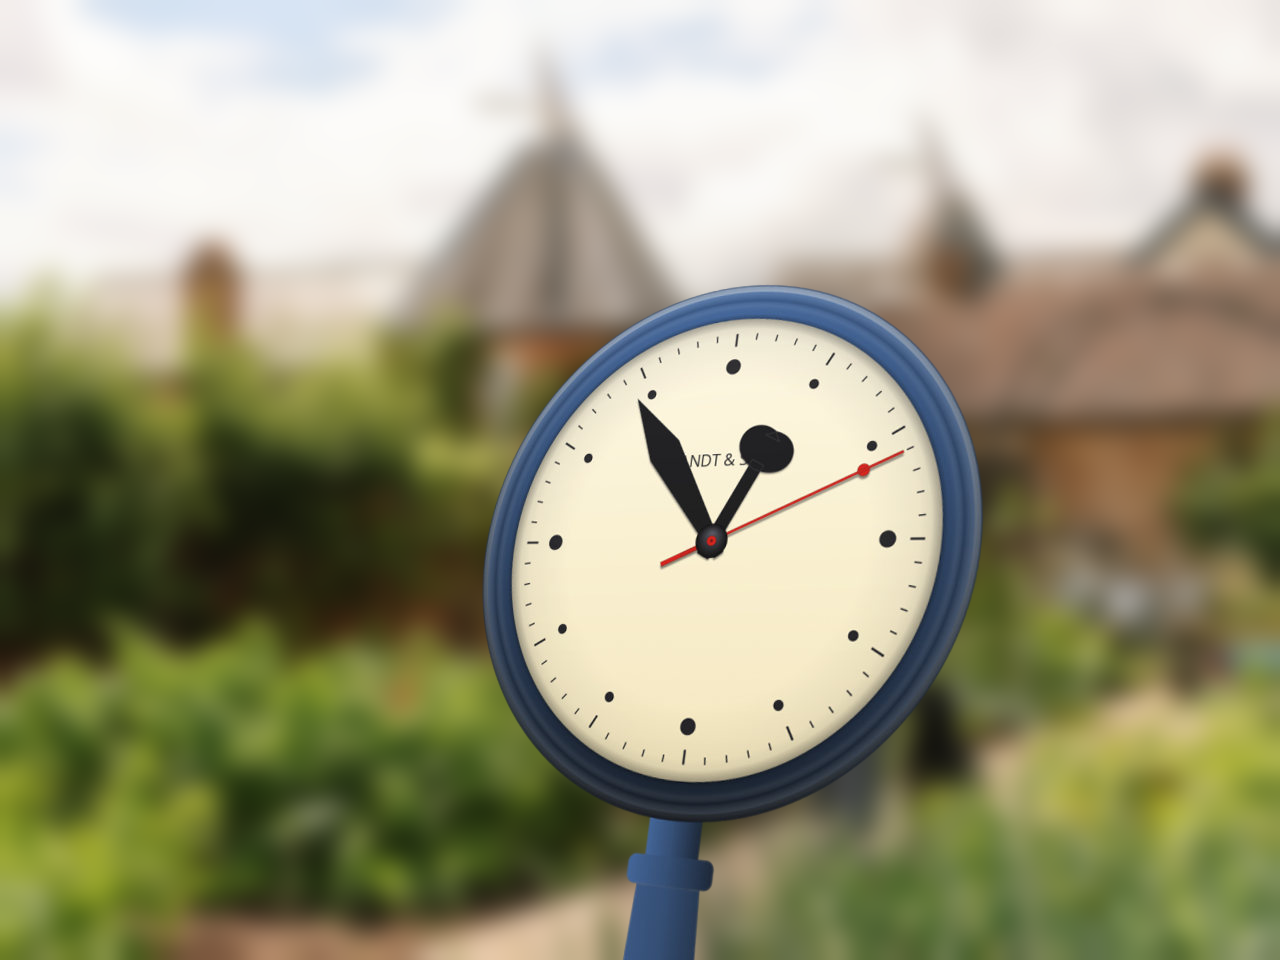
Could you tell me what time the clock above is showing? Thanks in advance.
12:54:11
